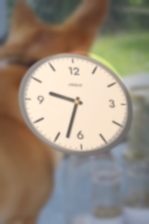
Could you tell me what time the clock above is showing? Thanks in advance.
9:33
